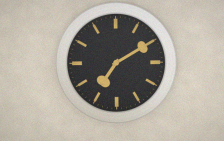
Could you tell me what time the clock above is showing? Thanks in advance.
7:10
